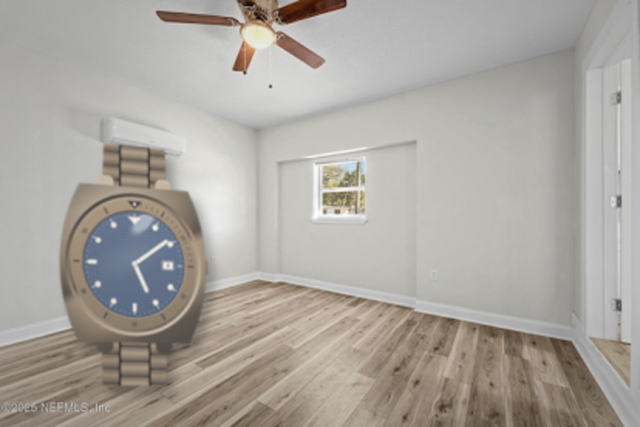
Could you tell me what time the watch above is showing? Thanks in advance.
5:09
